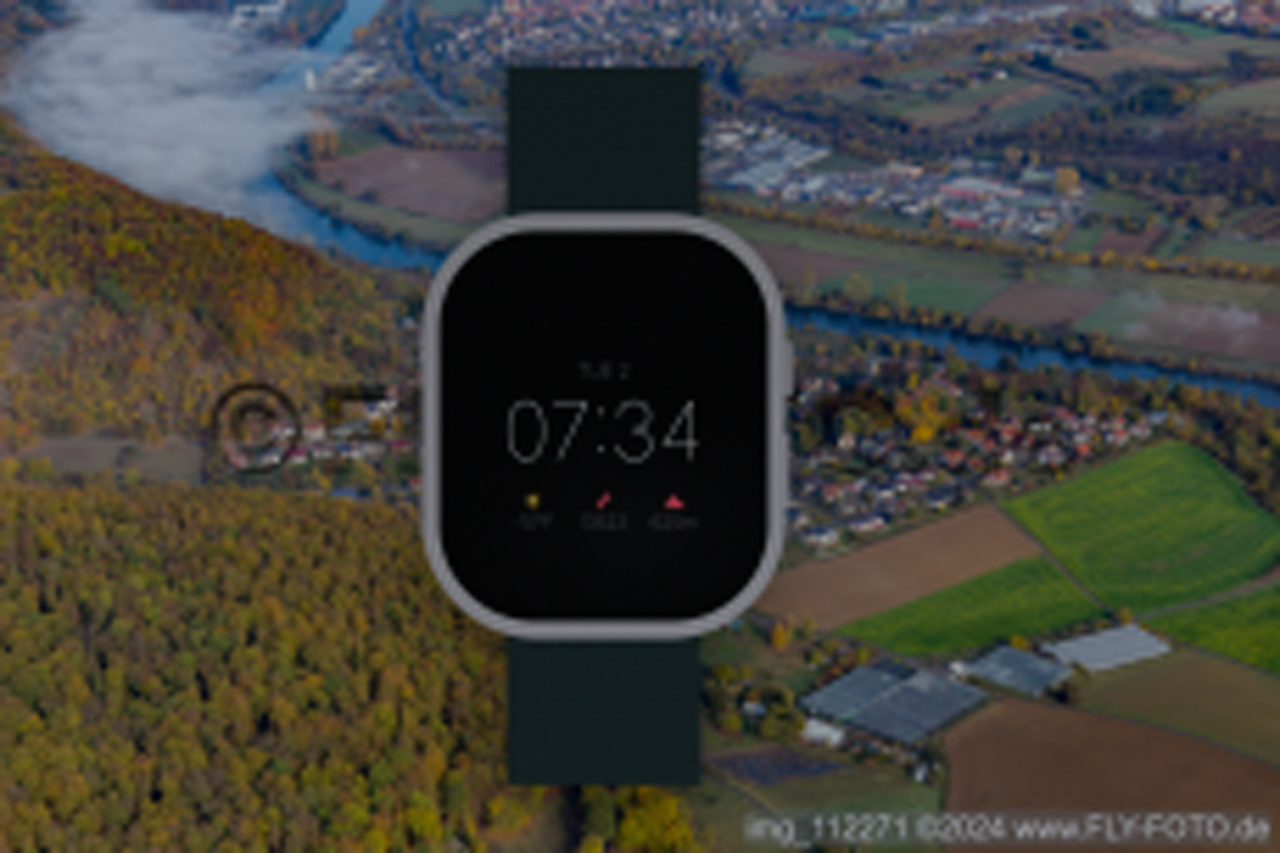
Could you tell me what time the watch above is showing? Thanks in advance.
7:34
